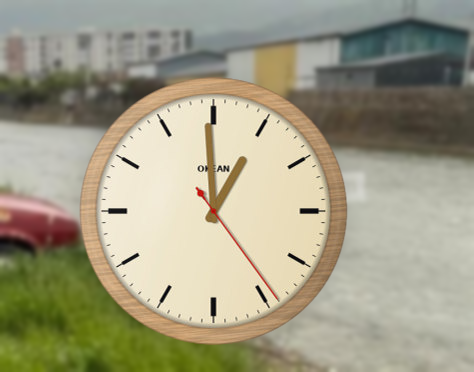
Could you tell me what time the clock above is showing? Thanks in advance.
12:59:24
